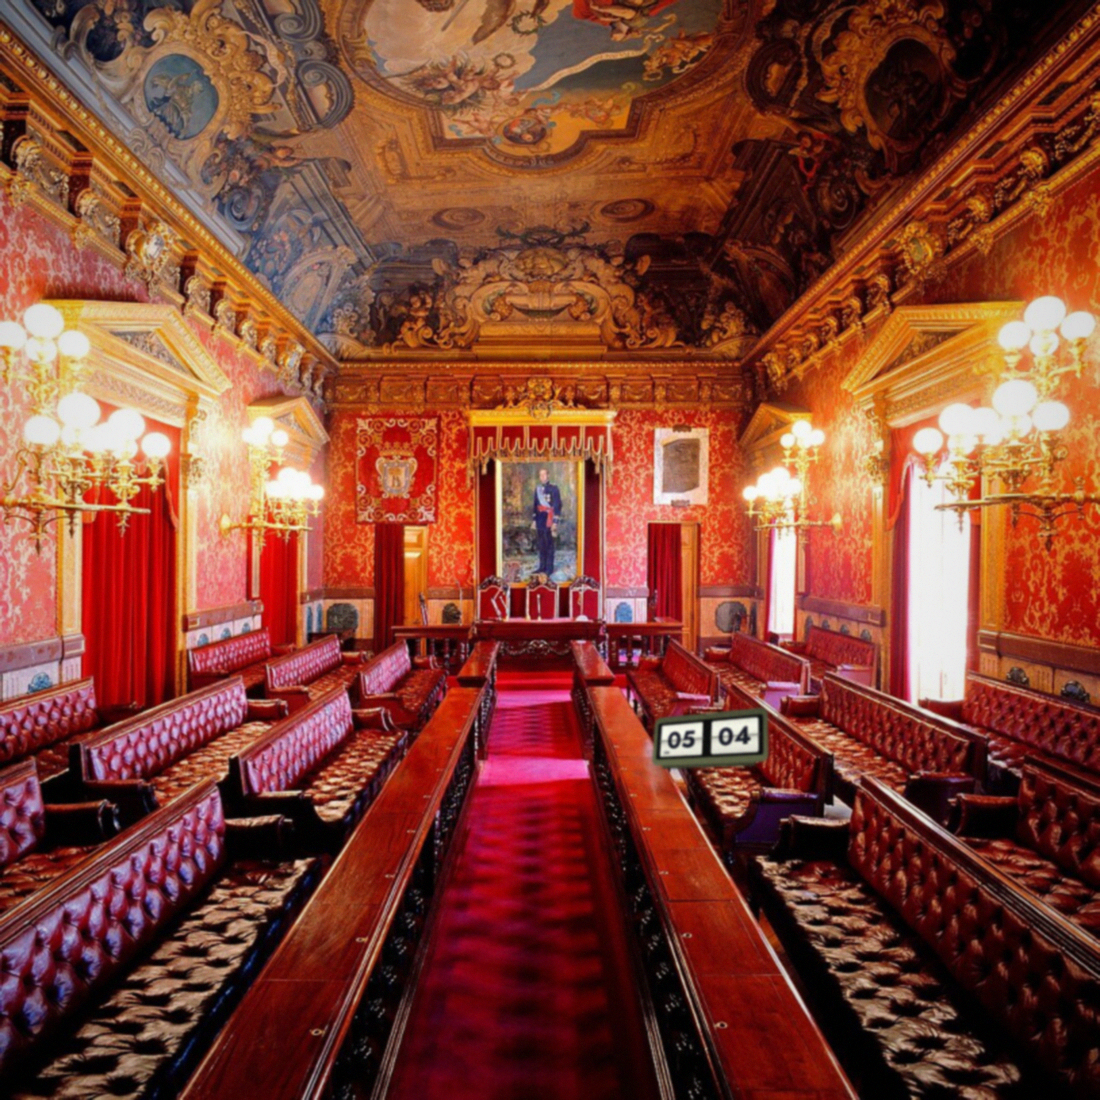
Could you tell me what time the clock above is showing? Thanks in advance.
5:04
